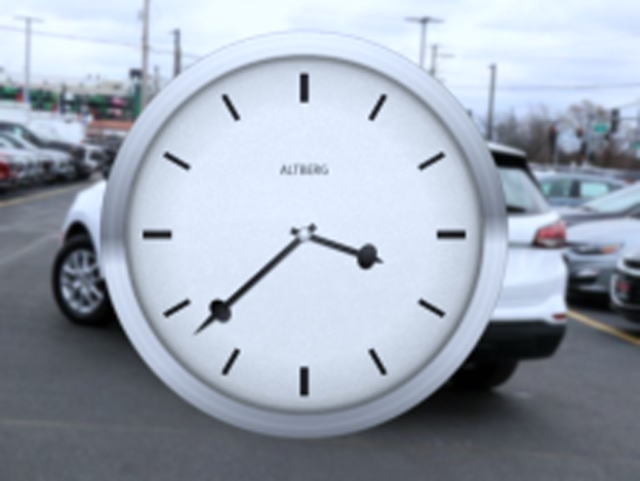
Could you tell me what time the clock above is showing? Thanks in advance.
3:38
